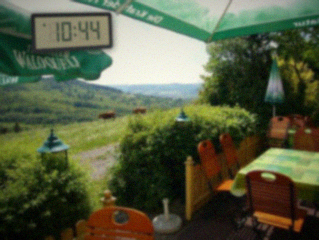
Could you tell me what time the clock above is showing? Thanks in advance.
10:44
